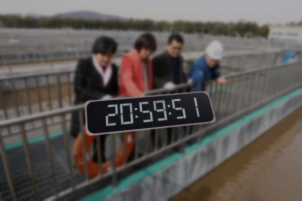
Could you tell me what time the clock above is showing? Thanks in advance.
20:59:51
